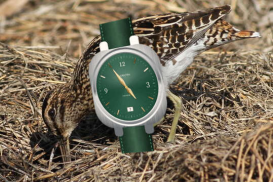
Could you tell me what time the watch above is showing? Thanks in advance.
4:55
